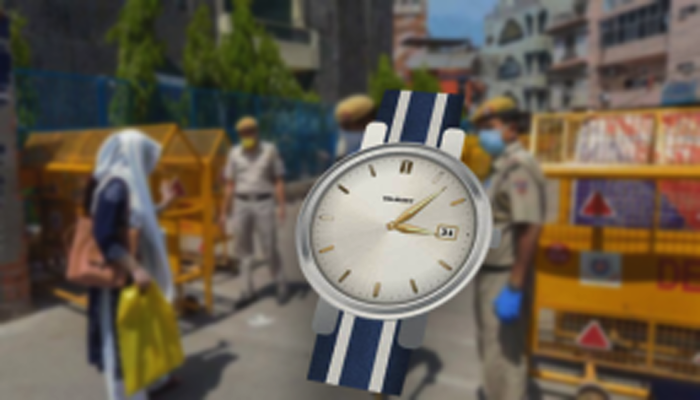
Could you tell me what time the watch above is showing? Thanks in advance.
3:07
